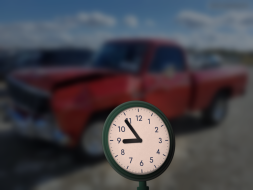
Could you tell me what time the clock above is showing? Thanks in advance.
8:54
